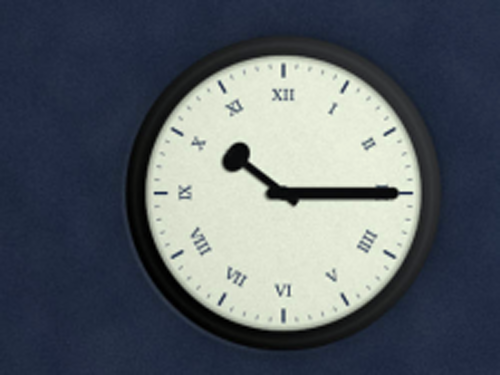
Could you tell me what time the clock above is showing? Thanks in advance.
10:15
